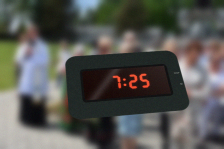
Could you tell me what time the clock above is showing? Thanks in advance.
7:25
